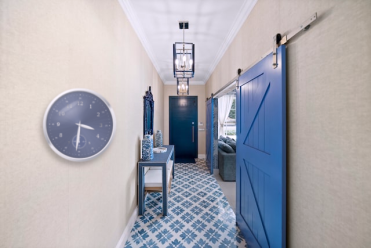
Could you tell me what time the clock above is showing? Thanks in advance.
3:31
